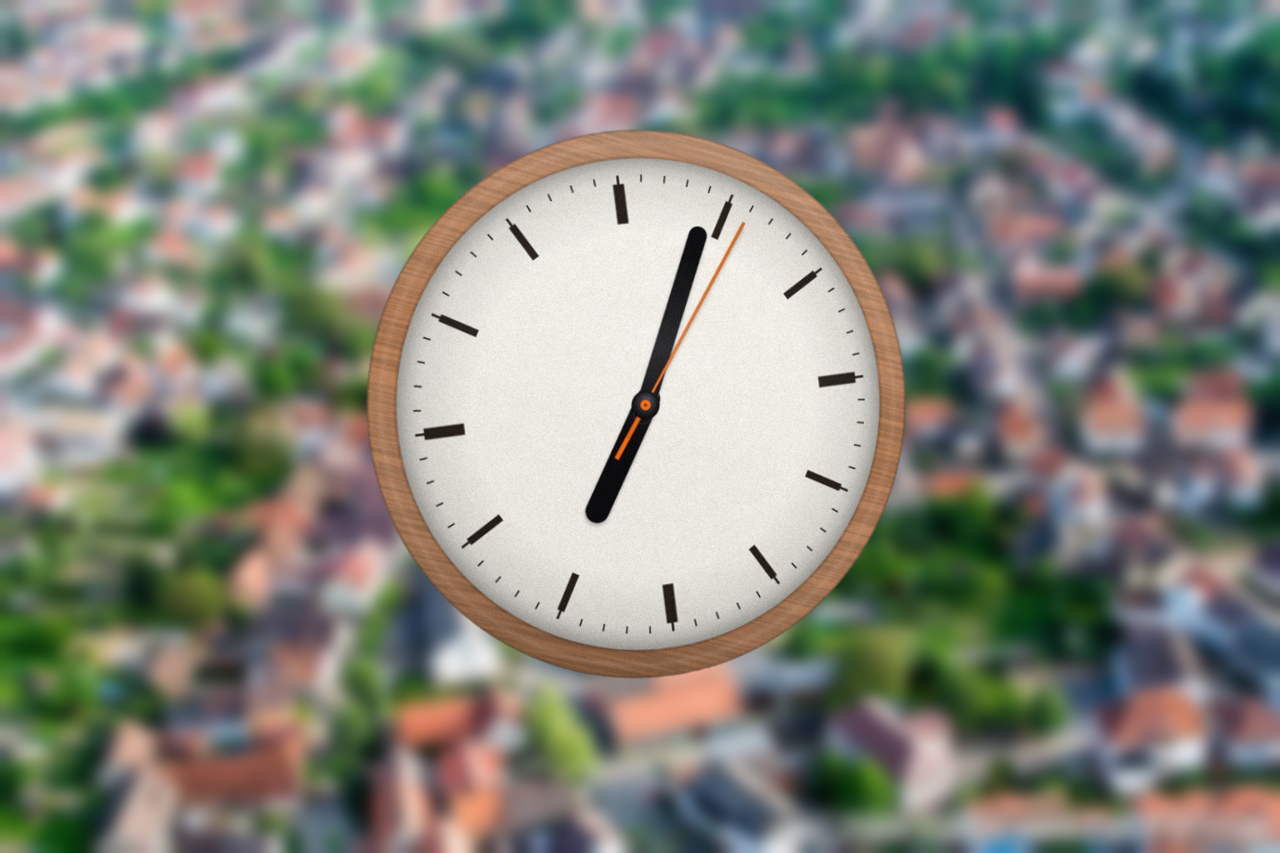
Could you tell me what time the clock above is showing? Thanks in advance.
7:04:06
